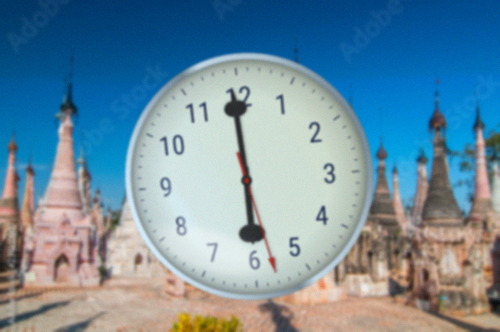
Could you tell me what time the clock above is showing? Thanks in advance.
5:59:28
